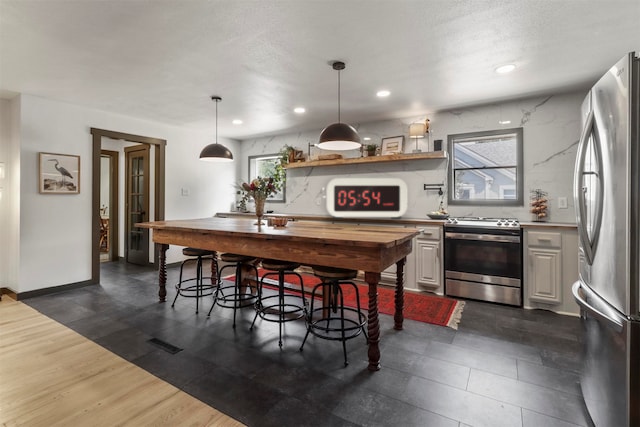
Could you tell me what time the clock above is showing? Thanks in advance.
5:54
